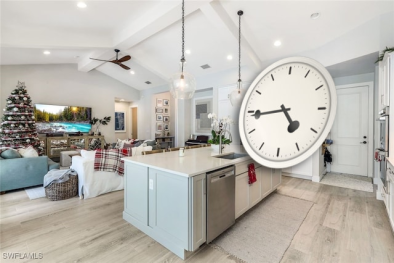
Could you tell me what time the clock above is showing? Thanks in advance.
4:44
